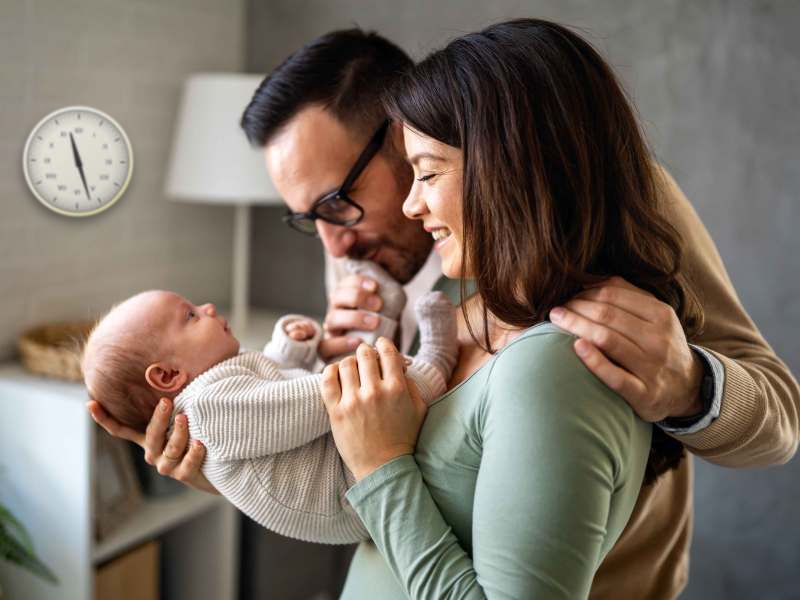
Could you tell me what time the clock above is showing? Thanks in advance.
11:27
